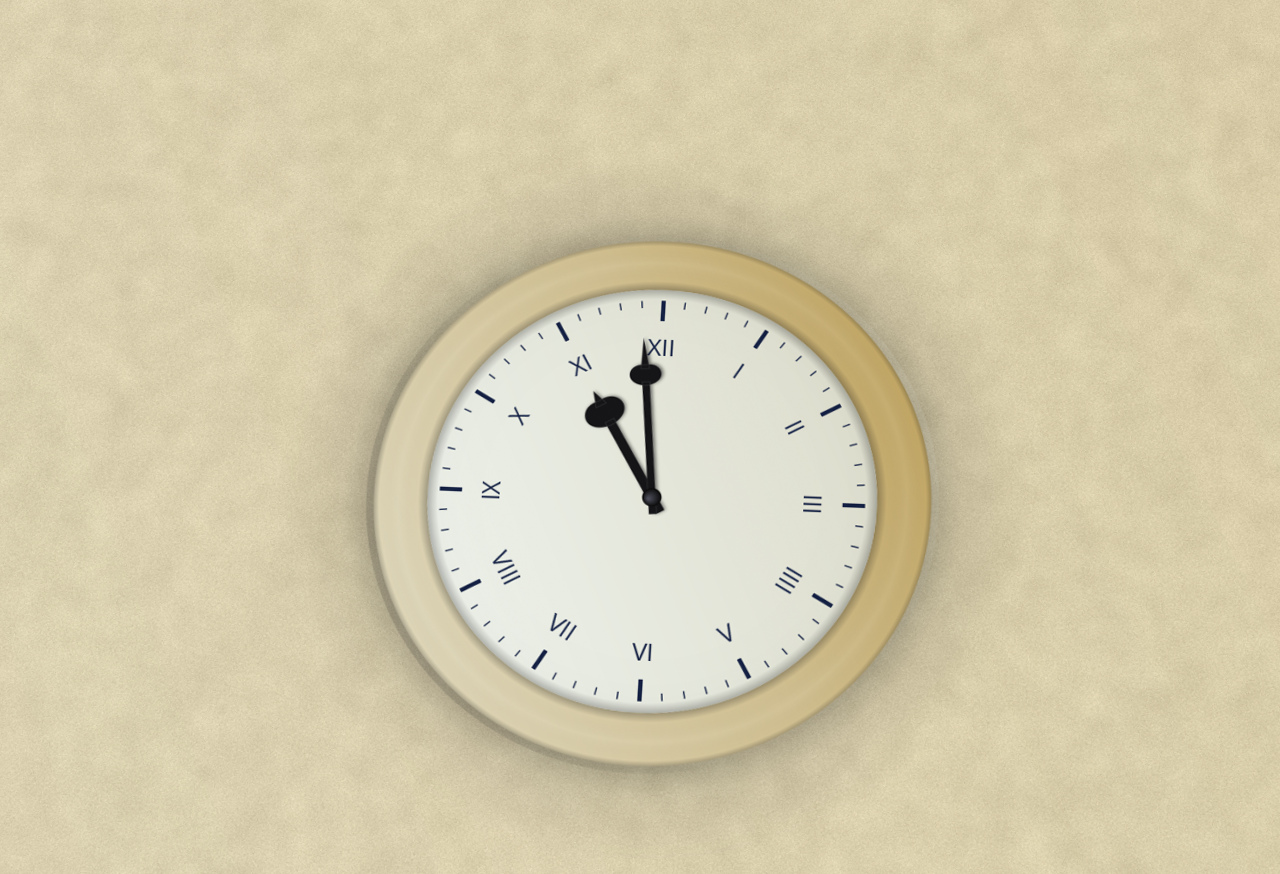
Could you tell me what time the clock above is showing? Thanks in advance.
10:59
